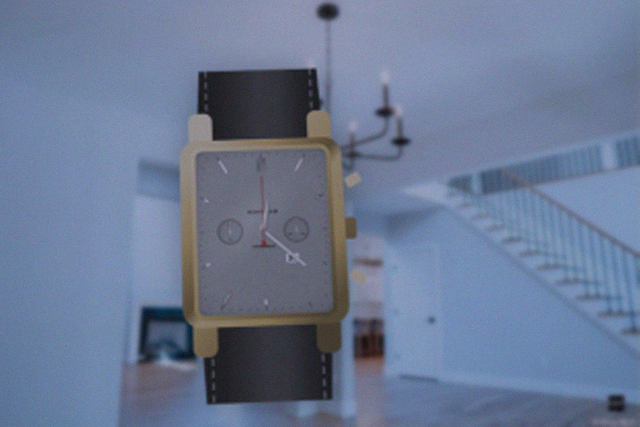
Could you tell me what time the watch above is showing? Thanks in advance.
12:22
